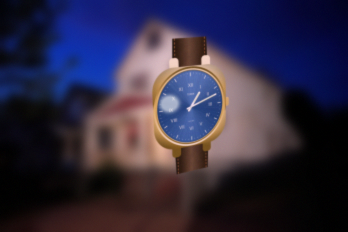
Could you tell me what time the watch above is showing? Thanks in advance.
1:12
